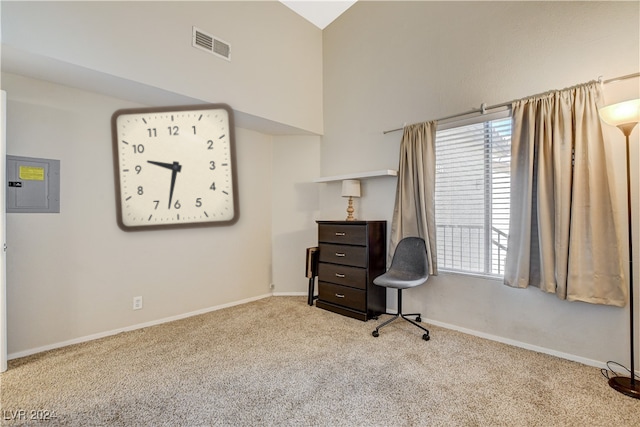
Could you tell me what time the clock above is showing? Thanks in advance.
9:32
